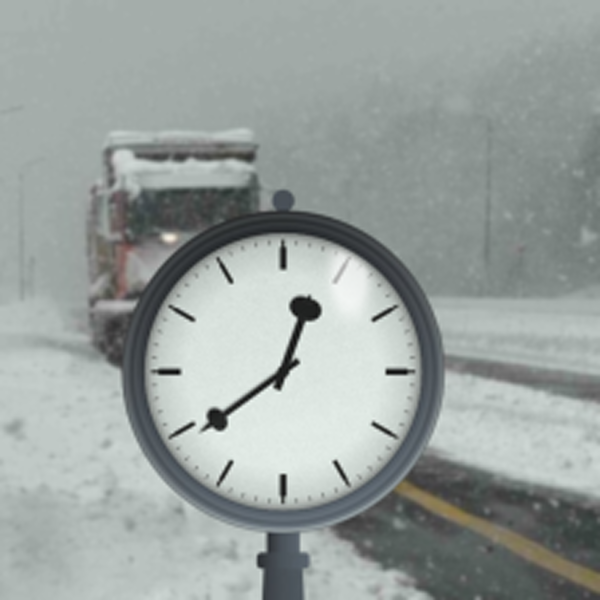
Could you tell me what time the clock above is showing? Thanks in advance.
12:39
